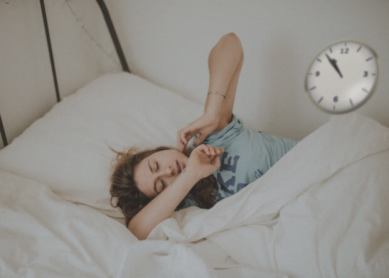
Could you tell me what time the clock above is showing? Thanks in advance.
10:53
